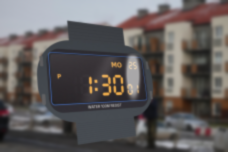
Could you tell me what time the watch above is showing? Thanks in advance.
1:30:01
